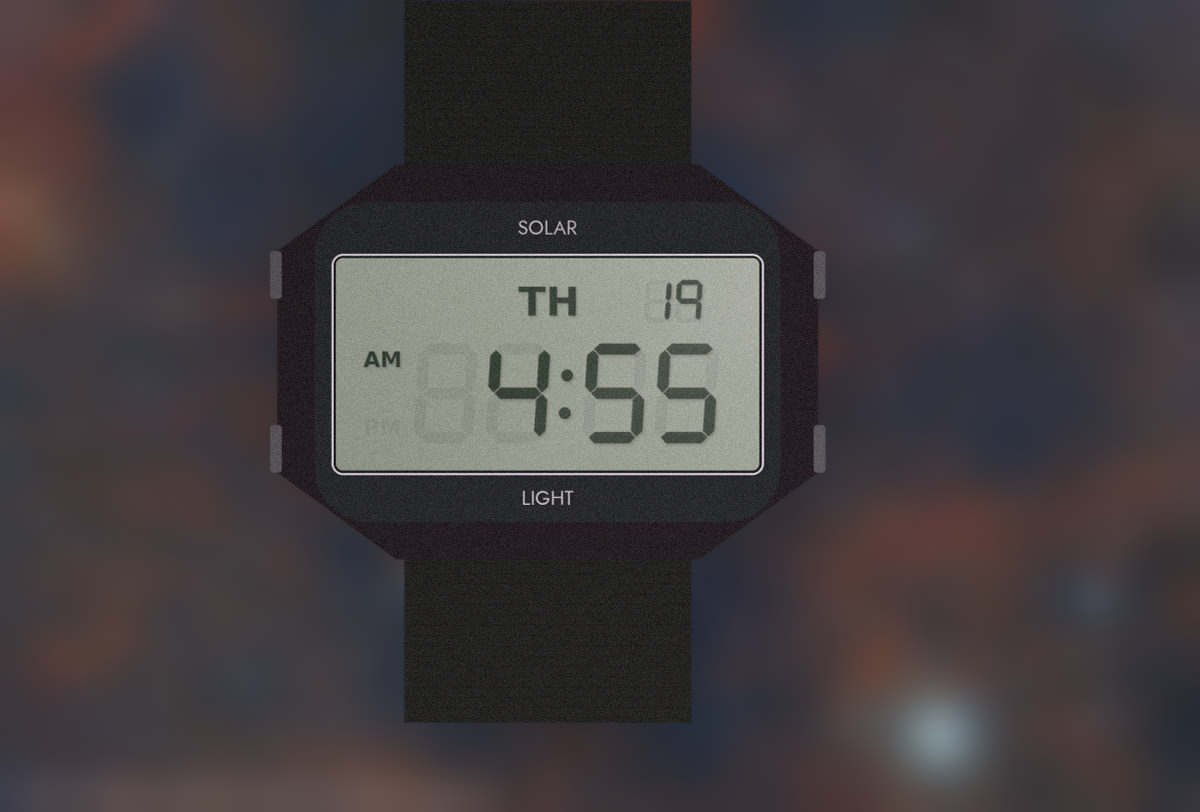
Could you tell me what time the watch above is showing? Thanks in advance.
4:55
